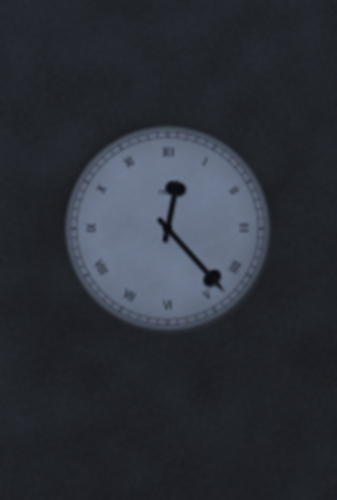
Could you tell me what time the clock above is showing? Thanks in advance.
12:23
